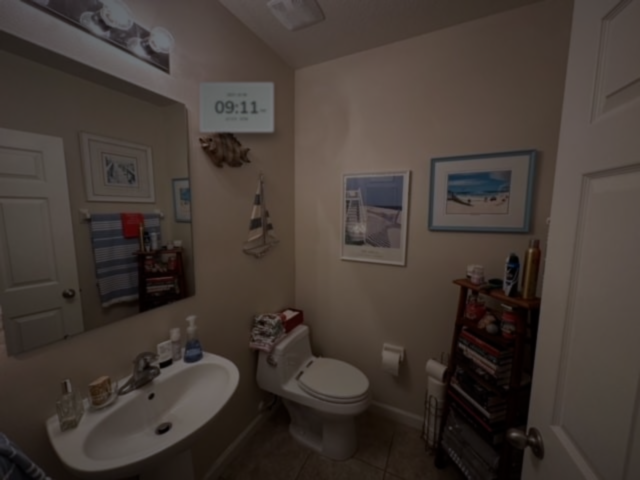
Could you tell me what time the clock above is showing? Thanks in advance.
9:11
